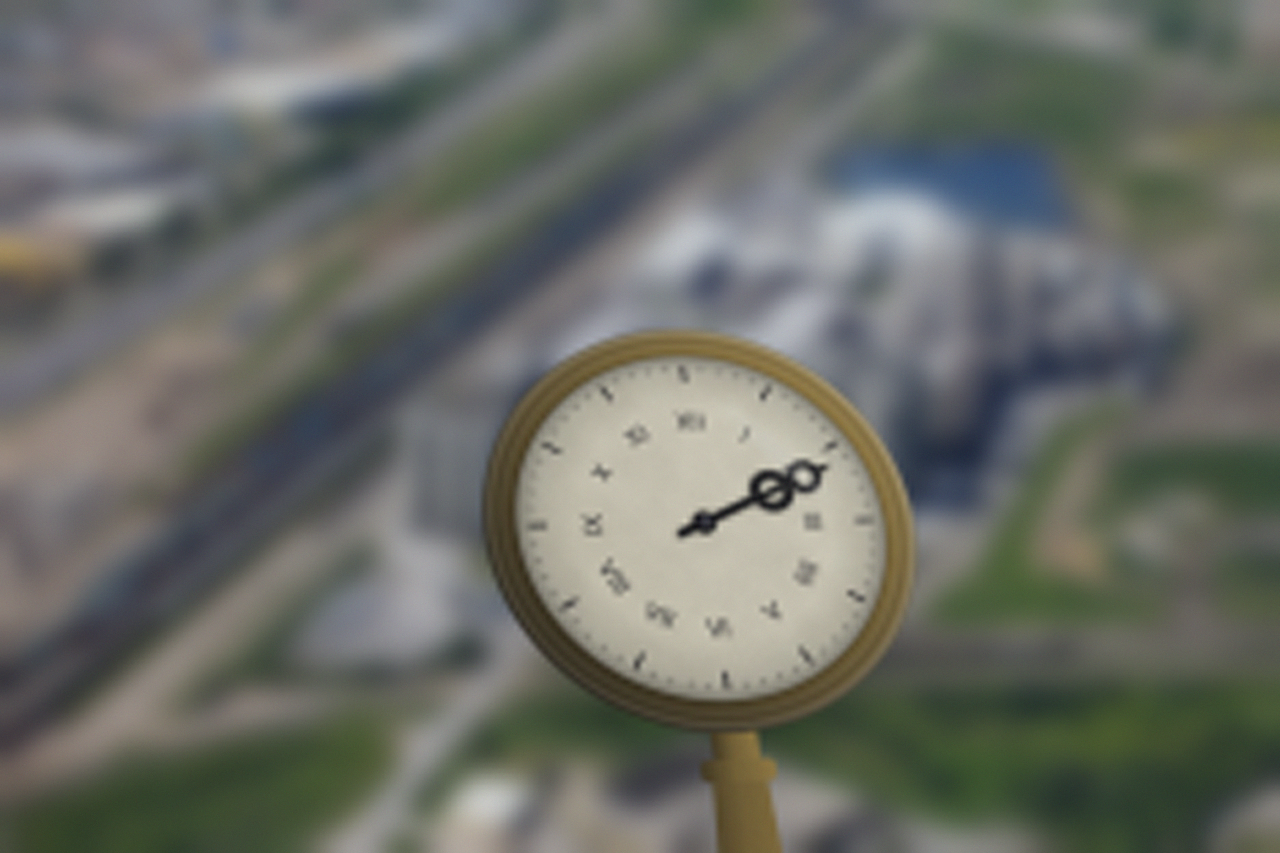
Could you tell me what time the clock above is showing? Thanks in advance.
2:11
